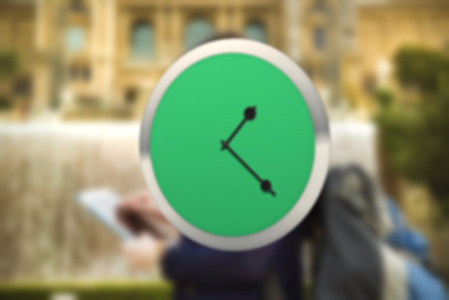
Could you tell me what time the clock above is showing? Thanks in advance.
1:22
